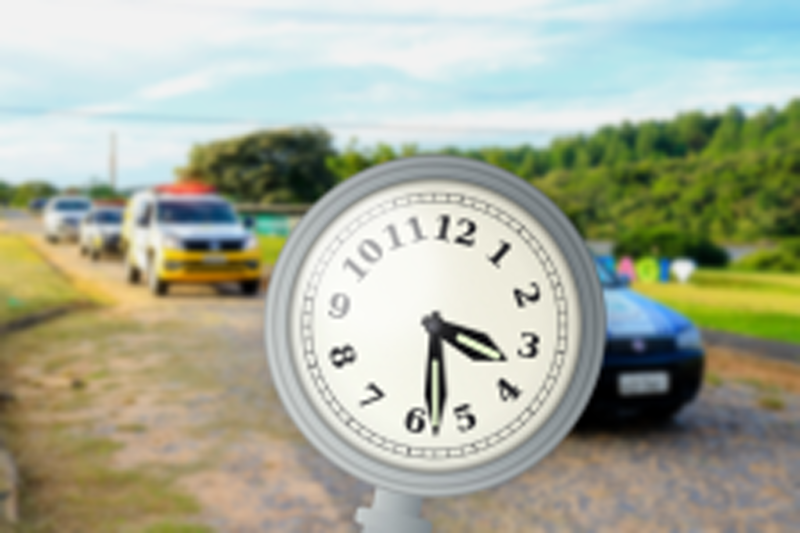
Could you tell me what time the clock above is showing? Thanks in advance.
3:28
